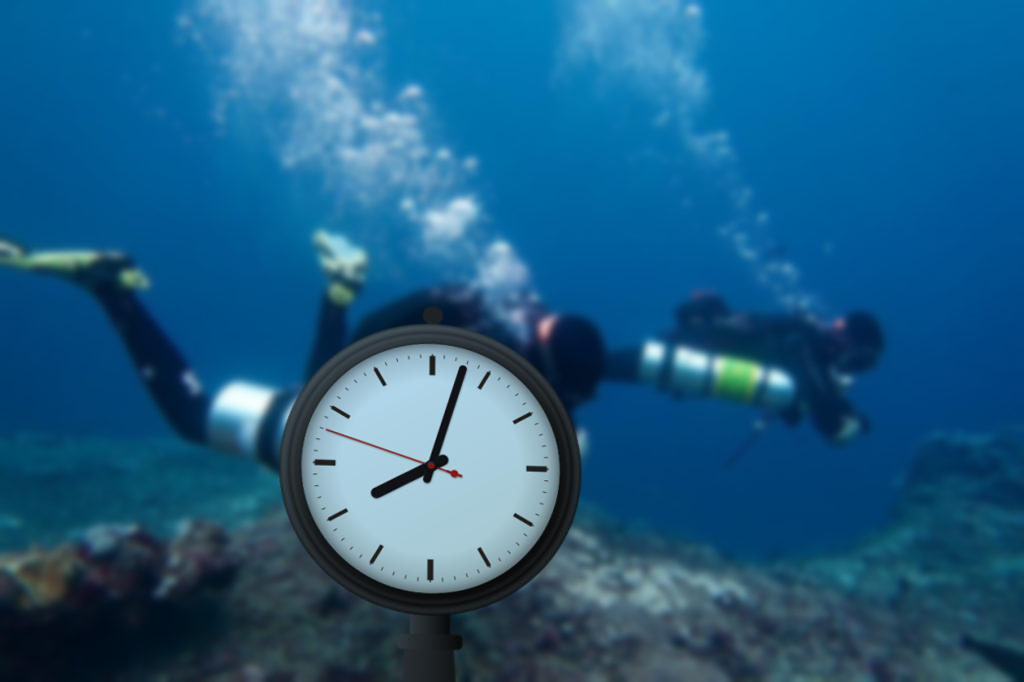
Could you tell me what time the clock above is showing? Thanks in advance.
8:02:48
